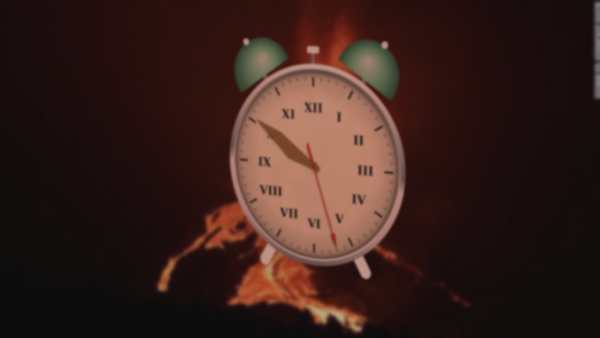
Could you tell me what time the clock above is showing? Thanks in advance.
9:50:27
